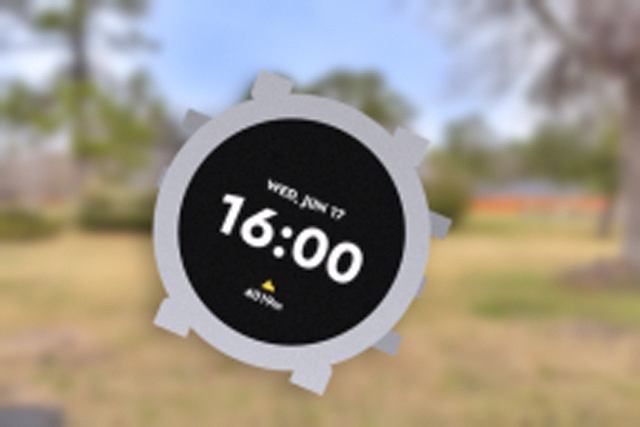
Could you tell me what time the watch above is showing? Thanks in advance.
16:00
